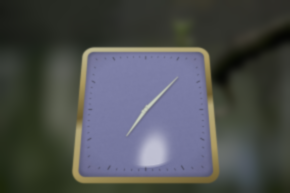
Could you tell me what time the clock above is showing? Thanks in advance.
7:07
